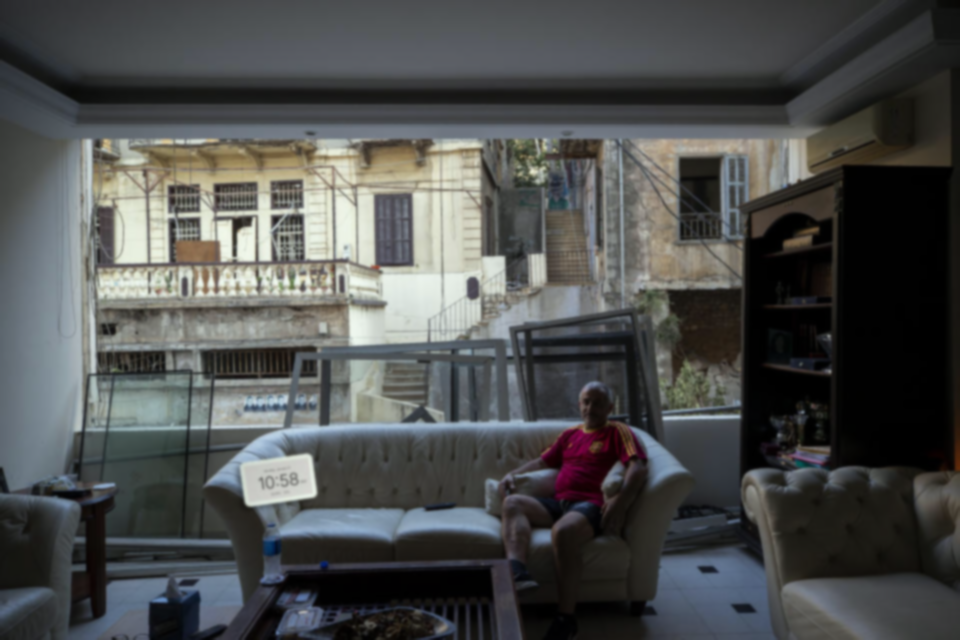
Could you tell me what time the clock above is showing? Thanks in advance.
10:58
